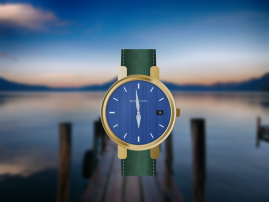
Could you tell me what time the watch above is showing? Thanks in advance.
5:59
